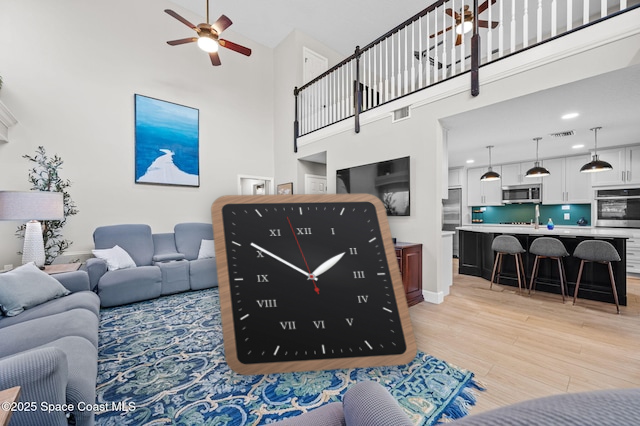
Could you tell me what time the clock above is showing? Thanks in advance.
1:50:58
